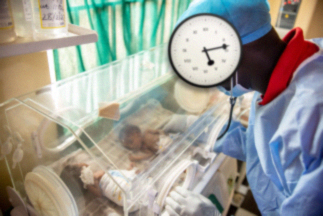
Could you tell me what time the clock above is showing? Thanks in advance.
5:13
